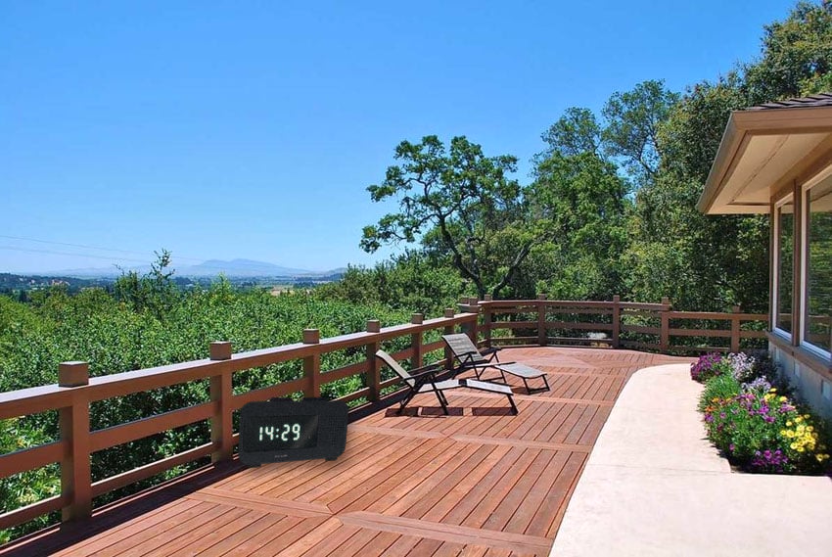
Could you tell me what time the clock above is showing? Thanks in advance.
14:29
